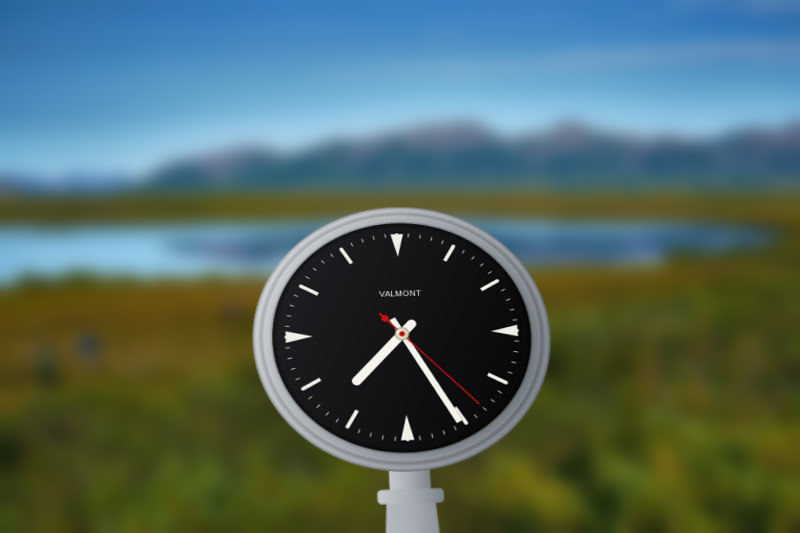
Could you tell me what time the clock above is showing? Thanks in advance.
7:25:23
